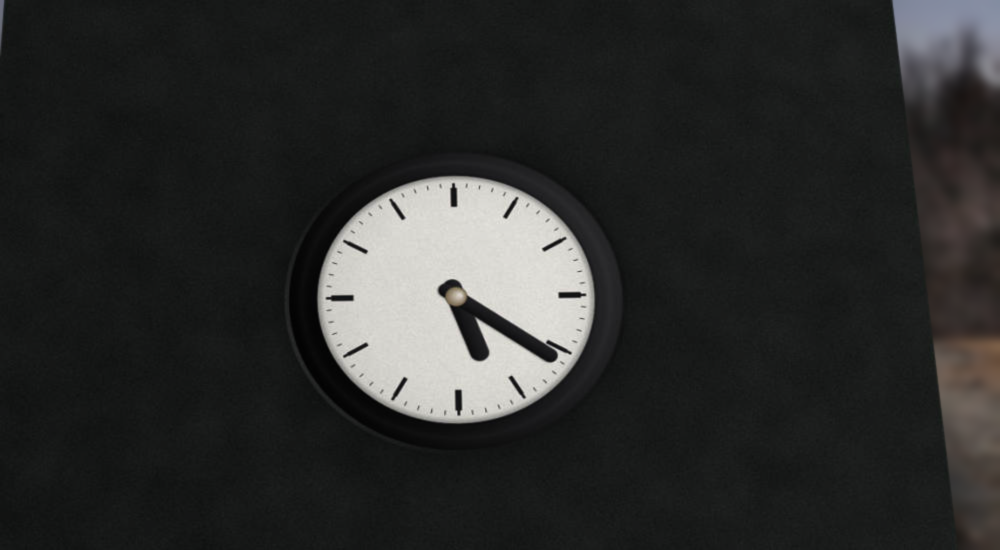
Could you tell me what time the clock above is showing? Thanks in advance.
5:21
